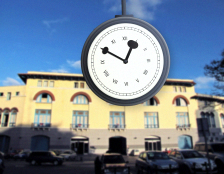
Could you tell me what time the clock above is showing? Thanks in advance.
12:50
